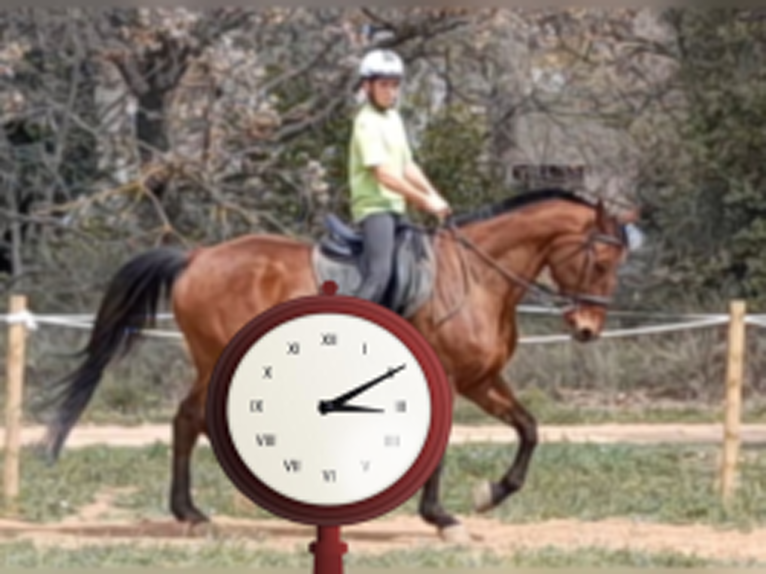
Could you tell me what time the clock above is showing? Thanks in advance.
3:10
